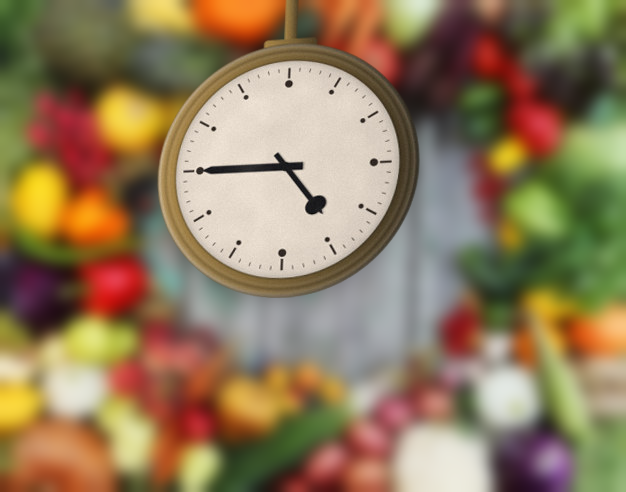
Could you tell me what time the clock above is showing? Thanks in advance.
4:45
